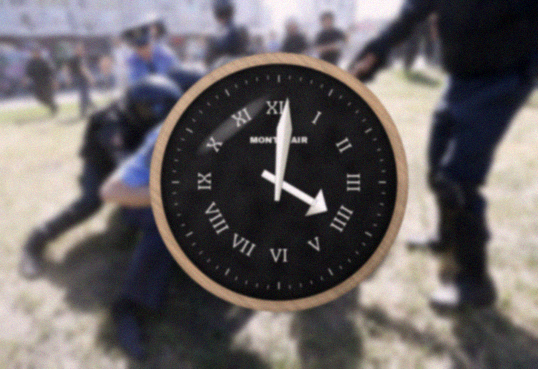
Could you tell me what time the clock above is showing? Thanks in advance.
4:01
